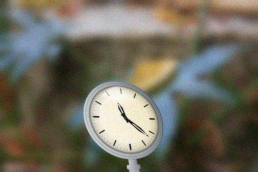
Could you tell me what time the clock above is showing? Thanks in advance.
11:22
